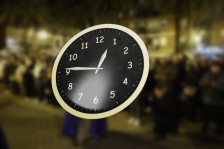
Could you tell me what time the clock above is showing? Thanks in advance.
12:46
